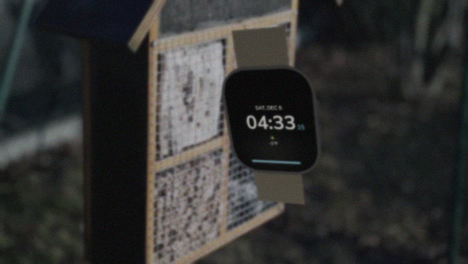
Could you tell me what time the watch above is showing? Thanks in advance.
4:33
